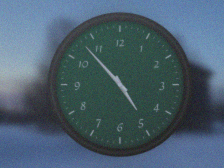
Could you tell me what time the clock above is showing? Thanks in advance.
4:53
